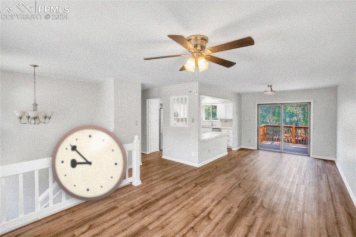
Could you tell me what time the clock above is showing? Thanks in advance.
8:52
